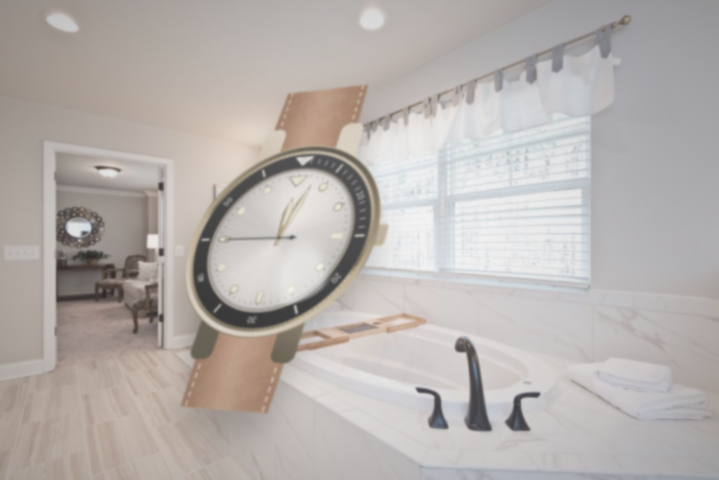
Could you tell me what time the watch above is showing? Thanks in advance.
12:02:45
